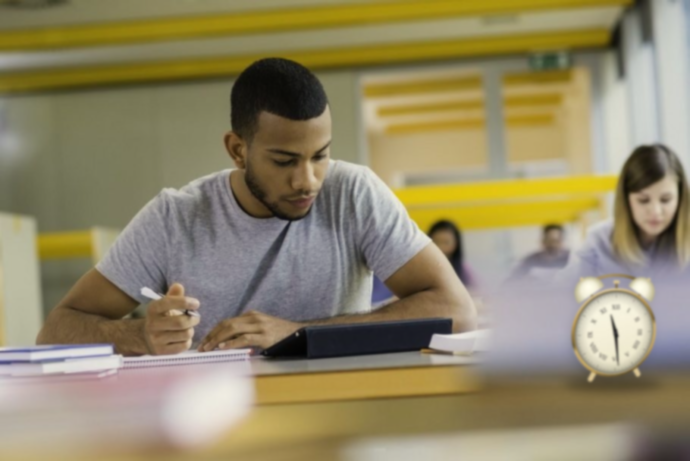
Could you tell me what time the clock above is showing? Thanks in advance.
11:29
